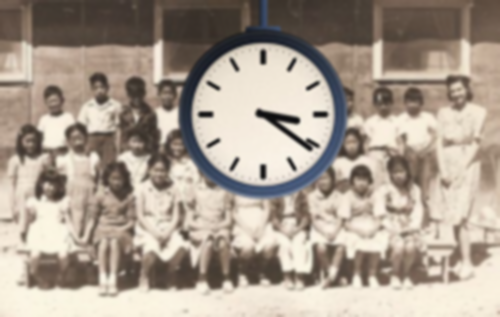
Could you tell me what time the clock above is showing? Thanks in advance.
3:21
